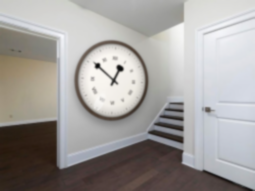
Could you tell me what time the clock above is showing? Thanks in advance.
12:51
